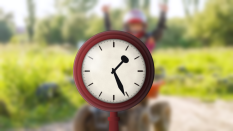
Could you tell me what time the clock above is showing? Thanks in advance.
1:26
